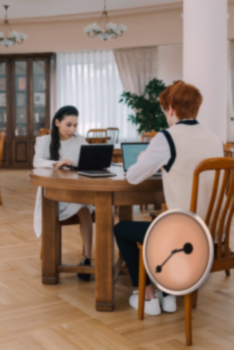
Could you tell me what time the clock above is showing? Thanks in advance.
2:38
